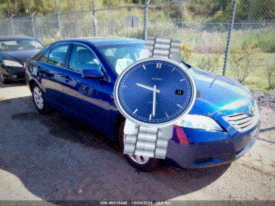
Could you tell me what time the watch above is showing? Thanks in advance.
9:29
